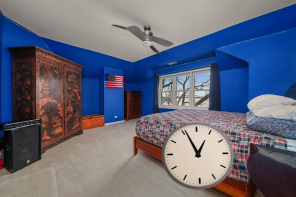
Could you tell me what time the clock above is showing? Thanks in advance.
12:56
